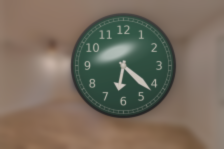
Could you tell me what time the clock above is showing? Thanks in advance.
6:22
